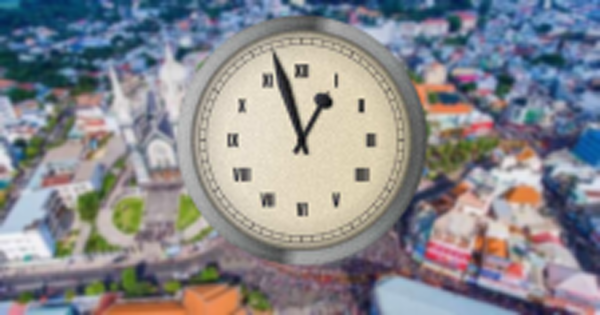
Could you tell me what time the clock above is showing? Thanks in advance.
12:57
